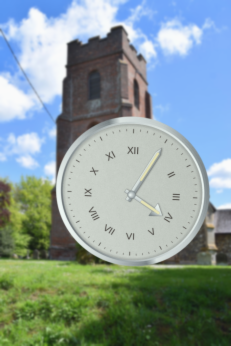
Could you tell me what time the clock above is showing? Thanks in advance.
4:05
